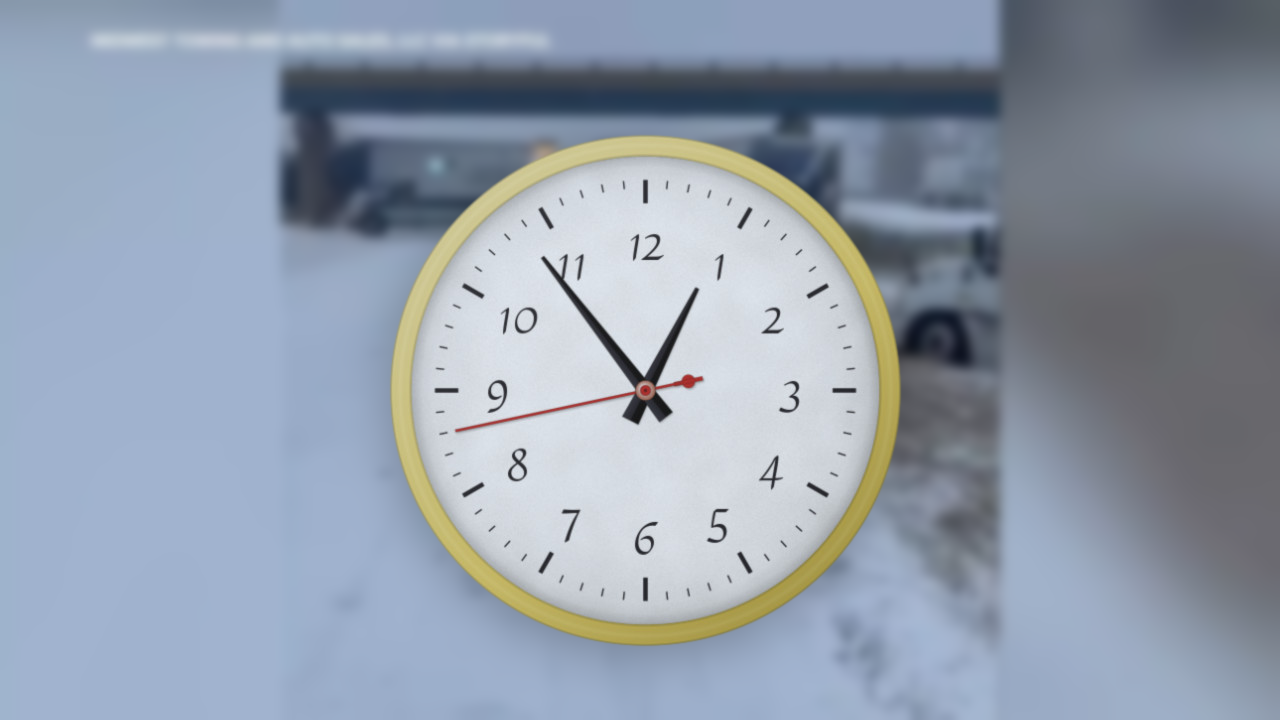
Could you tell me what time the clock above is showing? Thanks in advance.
12:53:43
